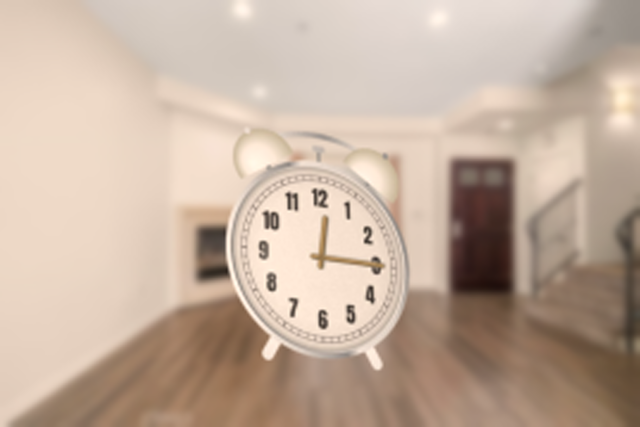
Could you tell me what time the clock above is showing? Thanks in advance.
12:15
